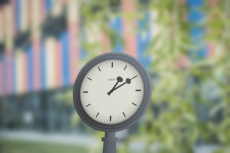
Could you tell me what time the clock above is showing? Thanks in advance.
1:10
